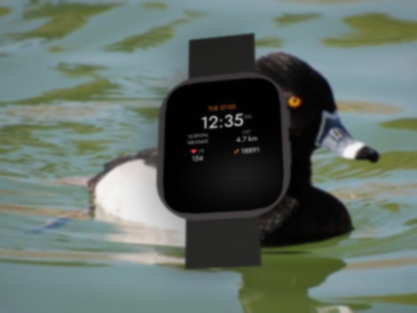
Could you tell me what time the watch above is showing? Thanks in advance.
12:35
